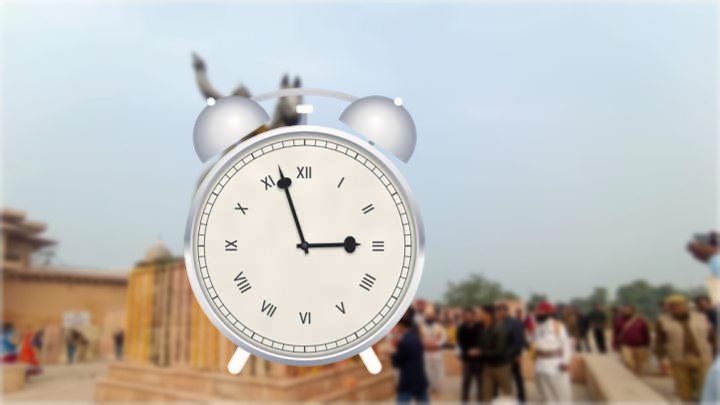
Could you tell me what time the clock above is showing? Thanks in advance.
2:57
